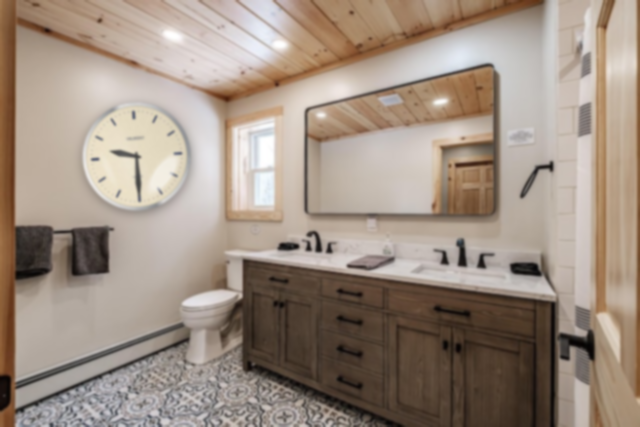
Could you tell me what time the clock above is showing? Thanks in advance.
9:30
